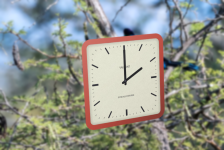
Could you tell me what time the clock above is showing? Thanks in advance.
2:00
